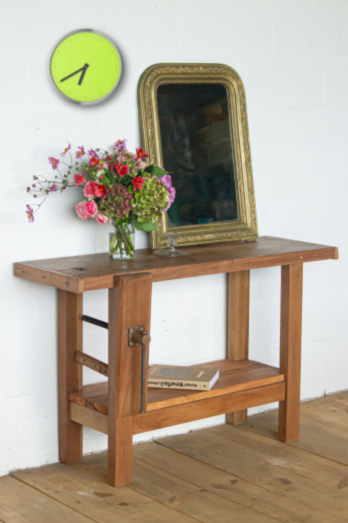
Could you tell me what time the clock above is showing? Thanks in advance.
6:40
